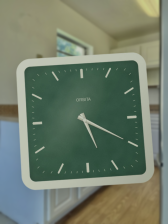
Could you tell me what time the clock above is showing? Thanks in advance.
5:20
